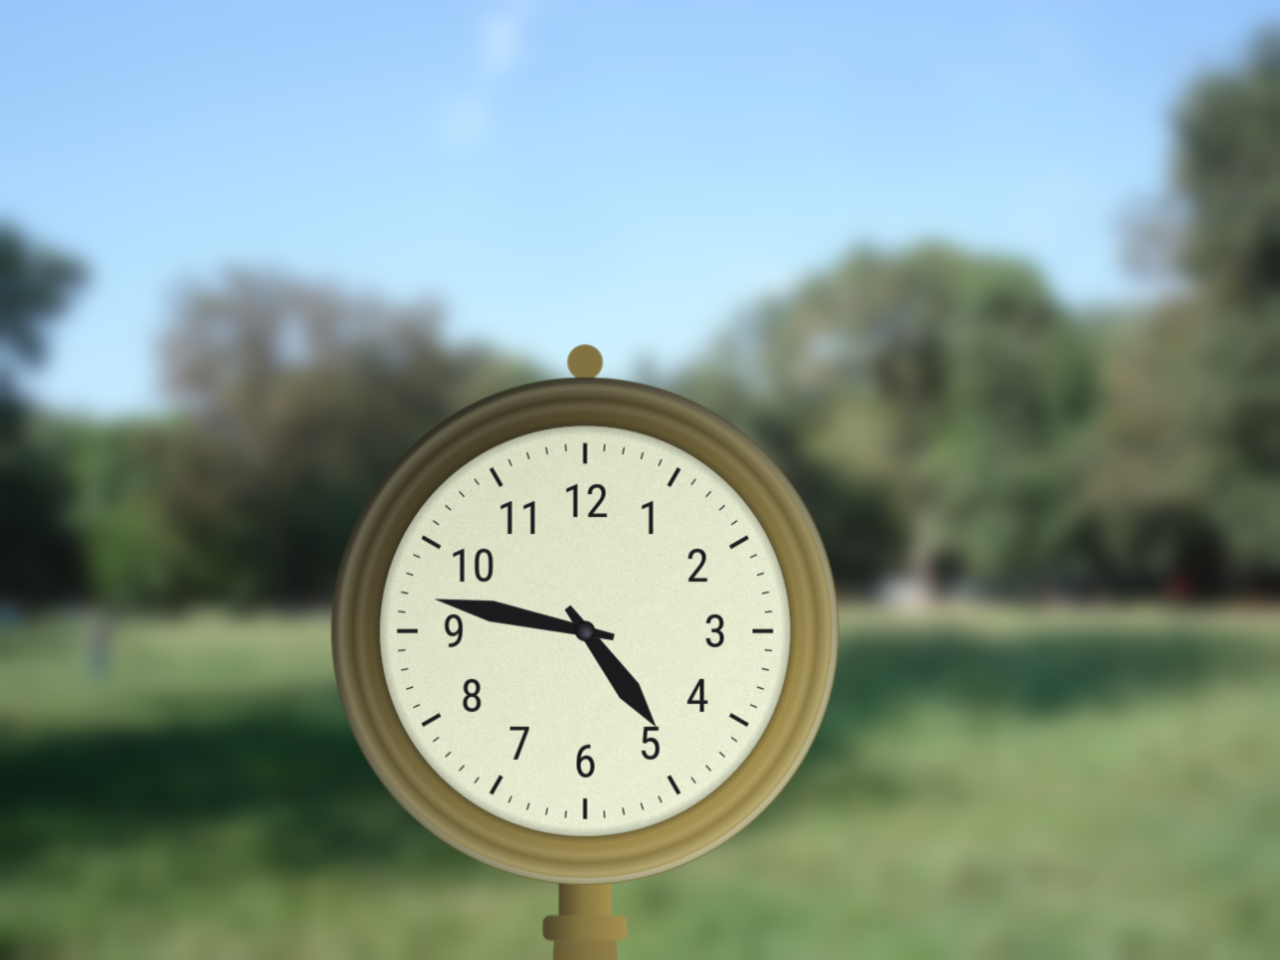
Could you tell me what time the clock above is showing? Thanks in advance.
4:47
